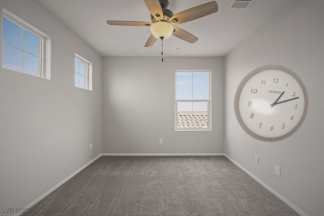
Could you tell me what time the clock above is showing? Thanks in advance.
1:12
